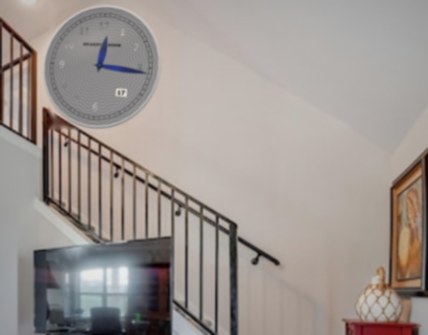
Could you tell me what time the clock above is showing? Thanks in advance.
12:16
